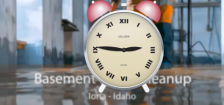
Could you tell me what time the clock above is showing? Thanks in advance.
2:46
